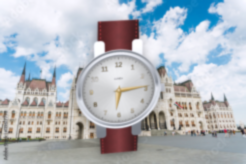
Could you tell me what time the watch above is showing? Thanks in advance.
6:14
